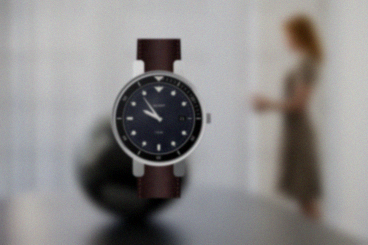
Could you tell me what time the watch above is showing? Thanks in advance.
9:54
